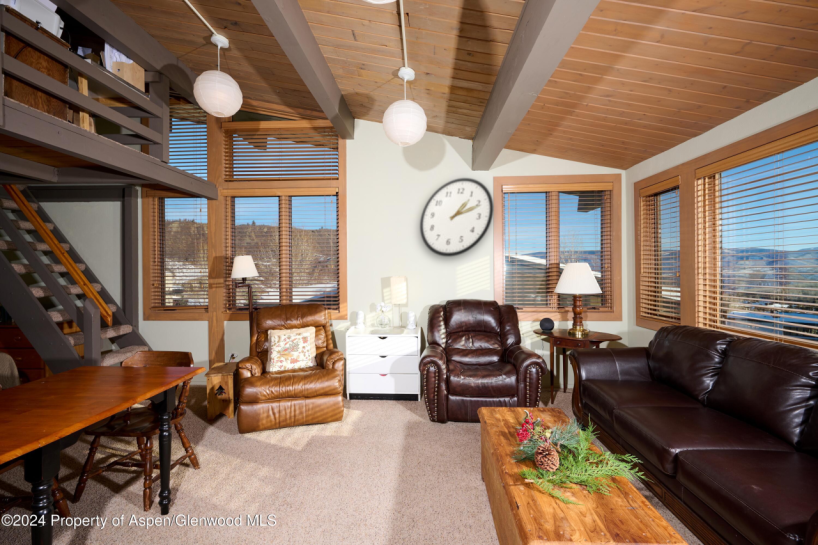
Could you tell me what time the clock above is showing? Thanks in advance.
1:11
